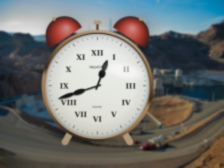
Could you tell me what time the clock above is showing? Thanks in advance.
12:42
